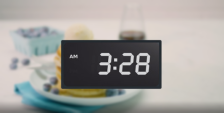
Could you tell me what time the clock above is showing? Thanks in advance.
3:28
